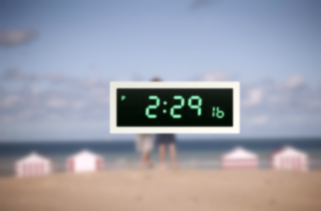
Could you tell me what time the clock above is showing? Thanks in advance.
2:29:16
